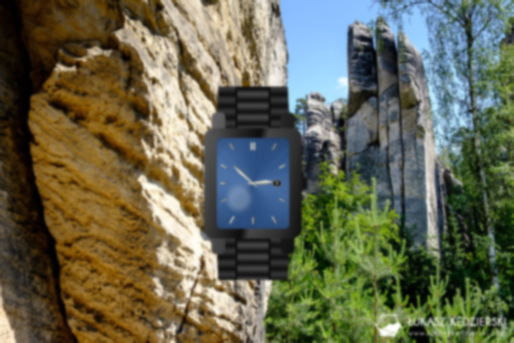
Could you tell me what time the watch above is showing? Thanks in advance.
2:52
